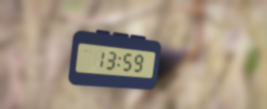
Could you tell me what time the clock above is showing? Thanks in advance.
13:59
